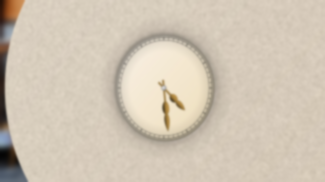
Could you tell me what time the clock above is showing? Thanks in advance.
4:29
